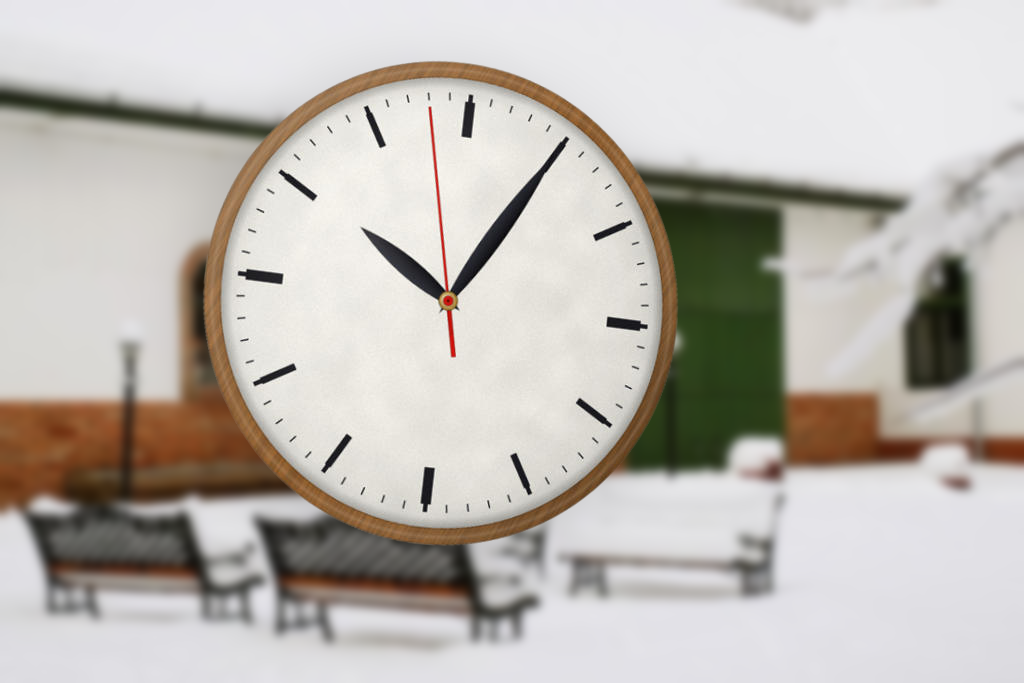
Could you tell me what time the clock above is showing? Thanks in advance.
10:04:58
